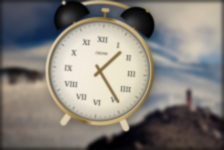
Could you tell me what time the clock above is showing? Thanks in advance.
1:24
